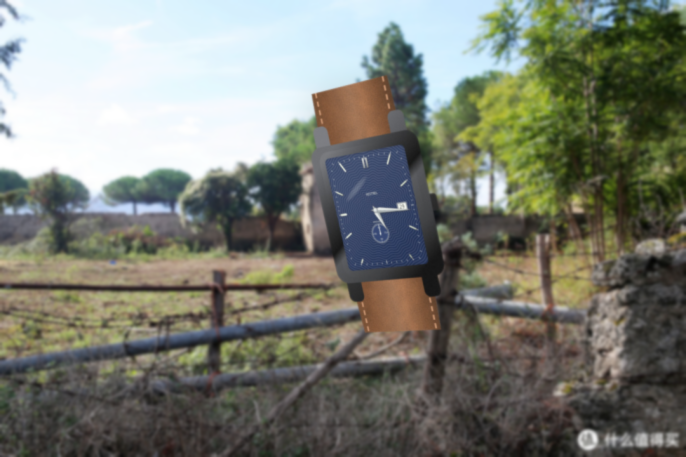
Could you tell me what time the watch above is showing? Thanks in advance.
5:16
